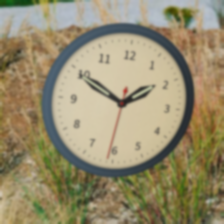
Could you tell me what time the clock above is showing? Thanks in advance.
1:49:31
